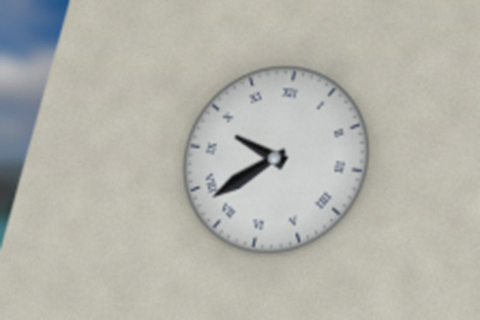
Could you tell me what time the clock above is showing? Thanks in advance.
9:38
